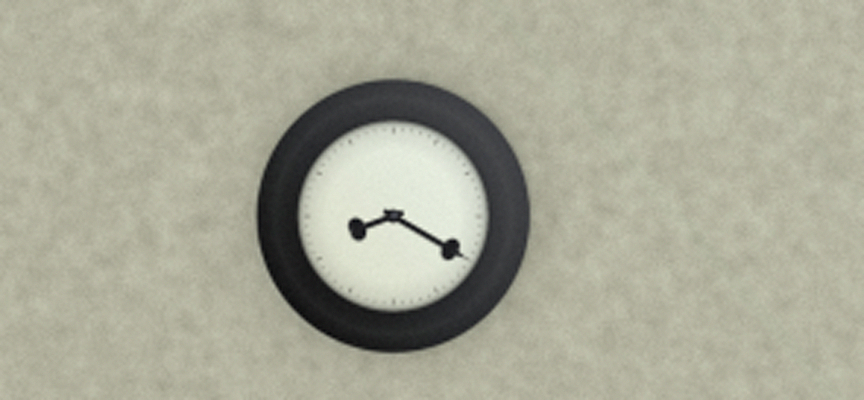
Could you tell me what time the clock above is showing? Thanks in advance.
8:20
